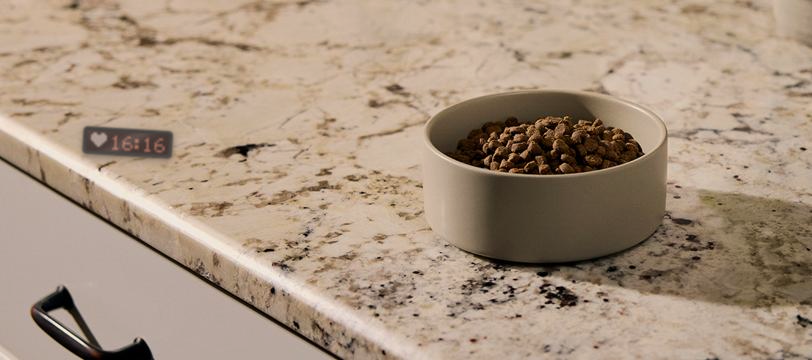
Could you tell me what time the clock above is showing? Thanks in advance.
16:16
